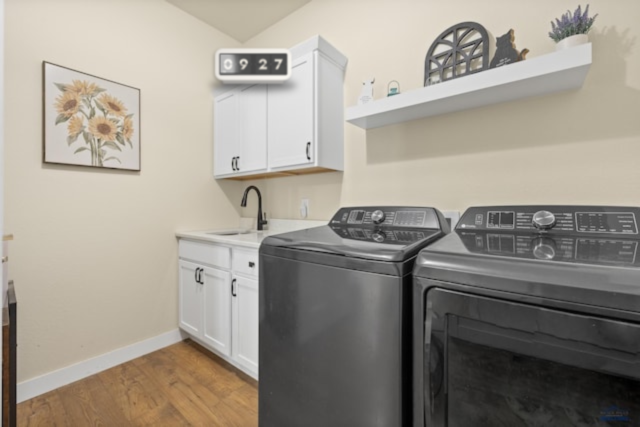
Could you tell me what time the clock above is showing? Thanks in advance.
9:27
